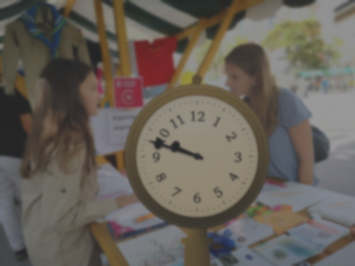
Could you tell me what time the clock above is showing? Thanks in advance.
9:48
